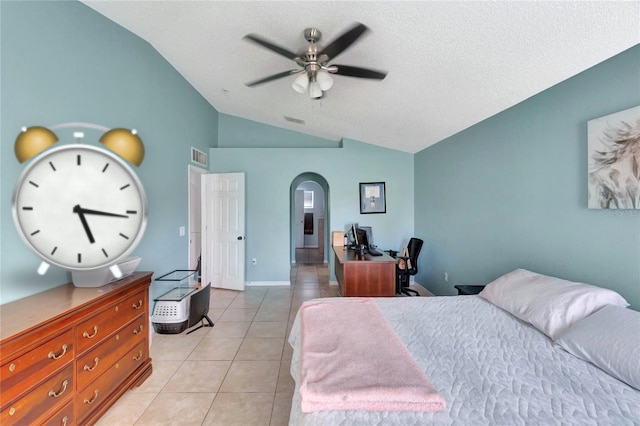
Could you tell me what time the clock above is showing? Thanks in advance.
5:16
